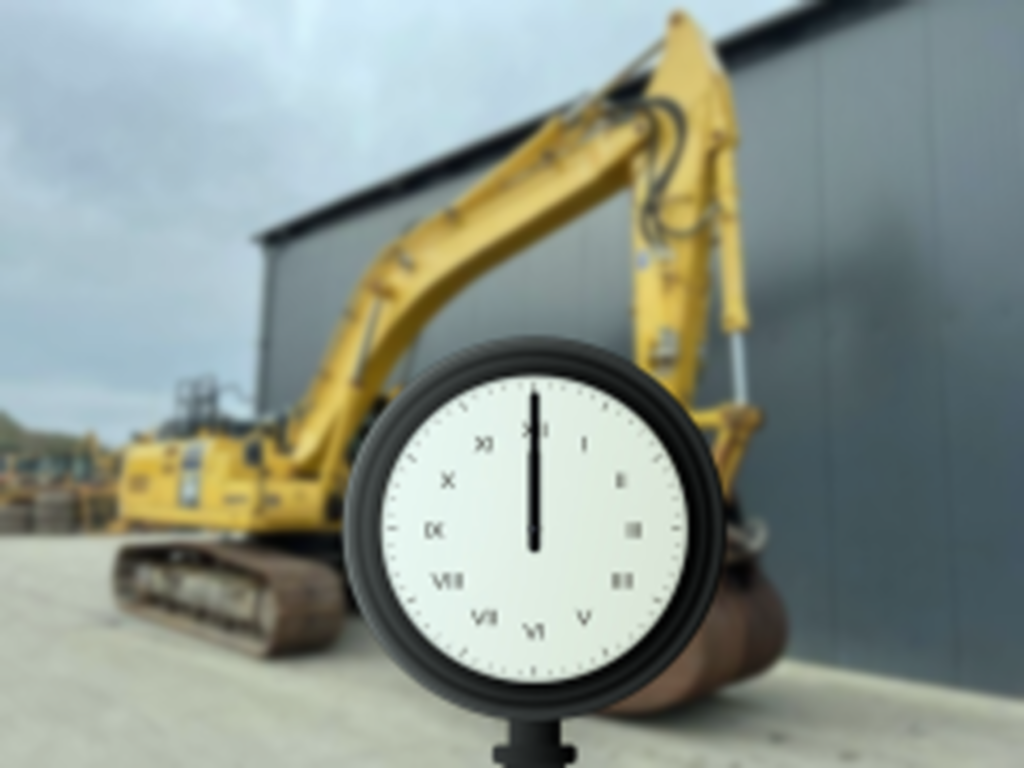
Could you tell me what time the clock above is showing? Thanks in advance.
12:00
